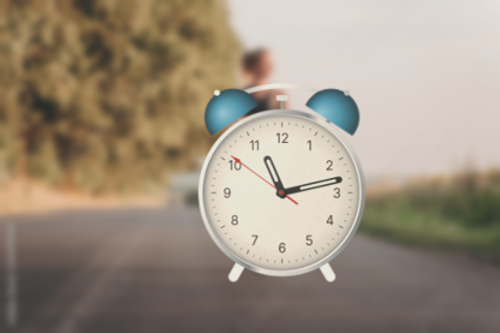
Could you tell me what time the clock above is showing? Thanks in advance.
11:12:51
